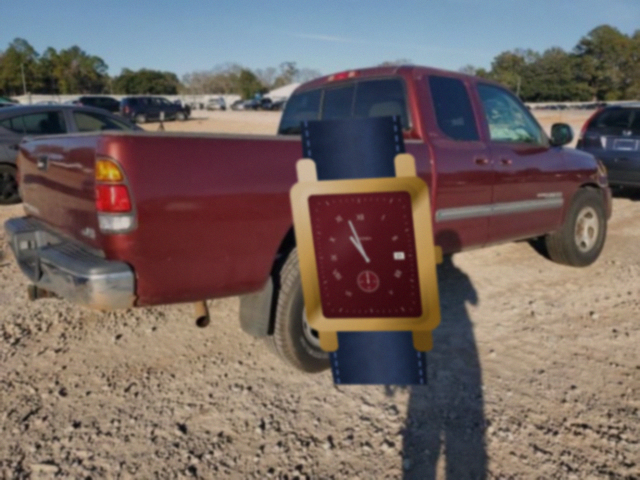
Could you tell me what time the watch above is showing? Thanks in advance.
10:57
